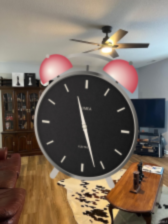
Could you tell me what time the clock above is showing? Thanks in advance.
11:27
